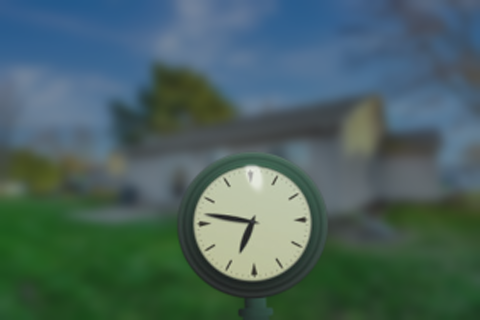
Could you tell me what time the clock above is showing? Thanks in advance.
6:47
